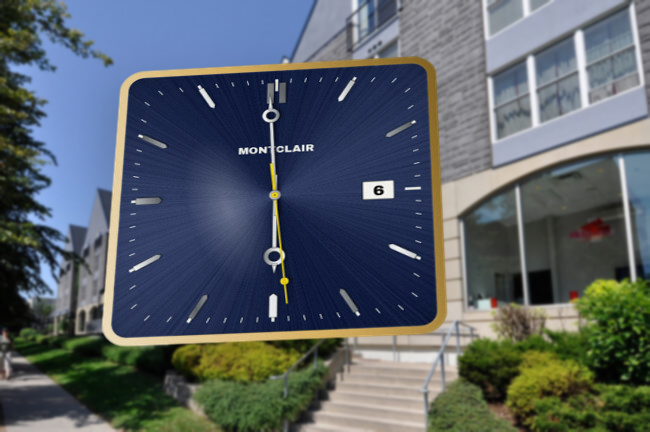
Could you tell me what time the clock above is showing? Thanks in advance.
5:59:29
